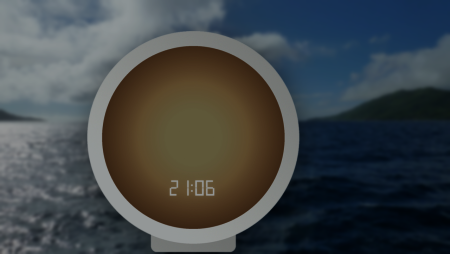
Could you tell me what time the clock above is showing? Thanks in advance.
21:06
